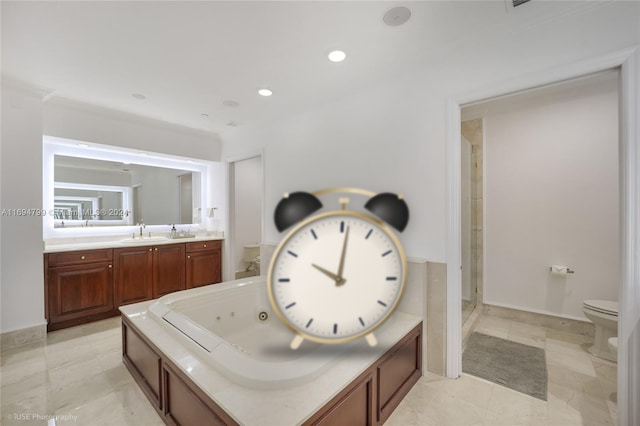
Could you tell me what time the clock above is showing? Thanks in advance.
10:01
